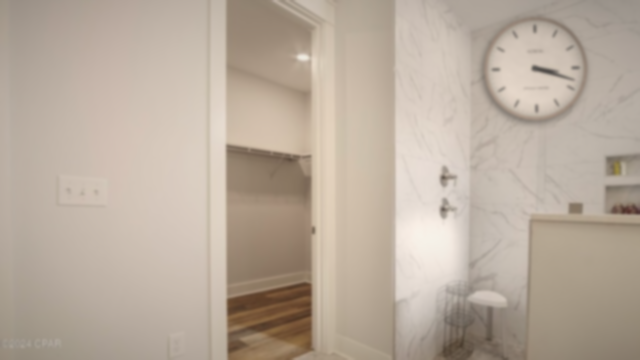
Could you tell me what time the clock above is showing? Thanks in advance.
3:18
